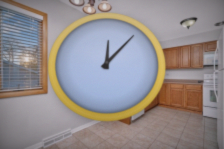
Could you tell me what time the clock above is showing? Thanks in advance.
12:07
